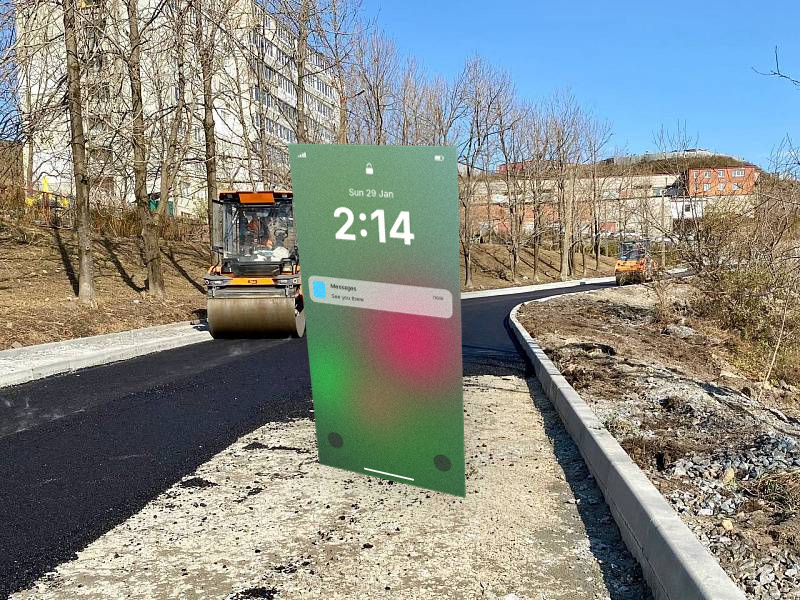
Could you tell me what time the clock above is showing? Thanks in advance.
2:14
